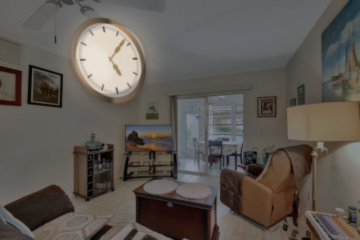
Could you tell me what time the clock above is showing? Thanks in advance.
5:08
